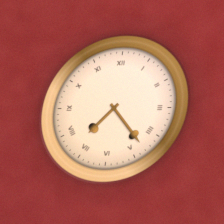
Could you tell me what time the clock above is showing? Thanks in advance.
7:23
